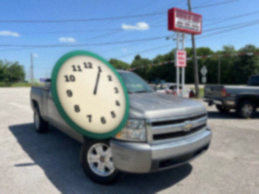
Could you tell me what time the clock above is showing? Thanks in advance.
1:05
